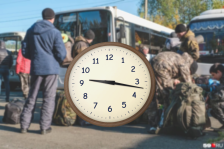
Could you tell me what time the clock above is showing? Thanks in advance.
9:17
